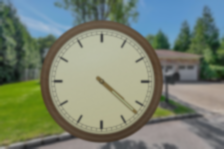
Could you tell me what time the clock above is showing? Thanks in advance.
4:22
